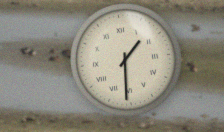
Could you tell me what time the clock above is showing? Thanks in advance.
1:31
